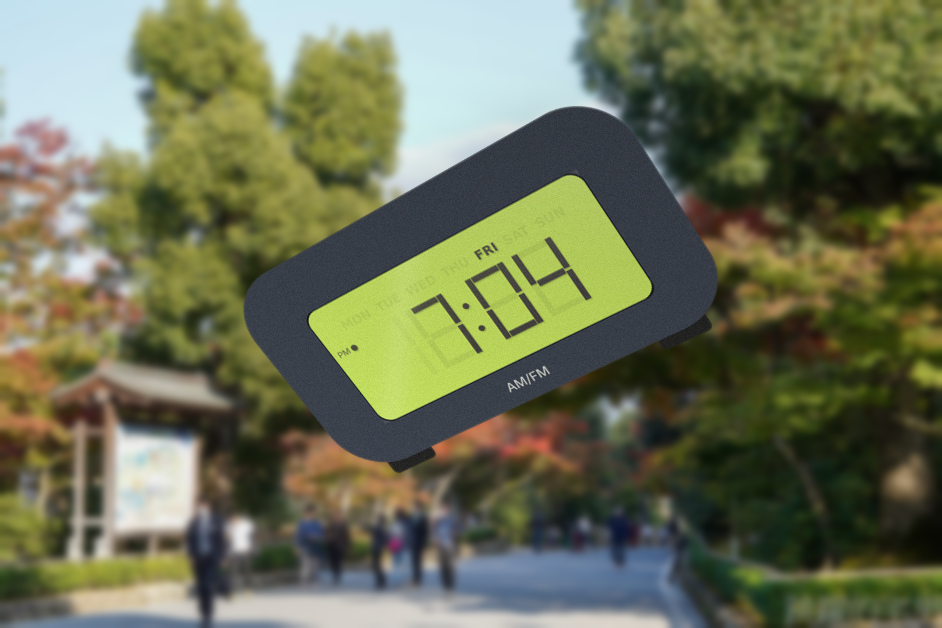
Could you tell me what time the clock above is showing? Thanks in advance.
7:04
